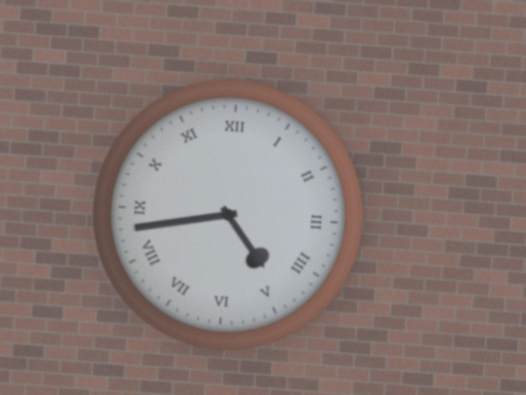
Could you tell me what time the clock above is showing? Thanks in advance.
4:43
